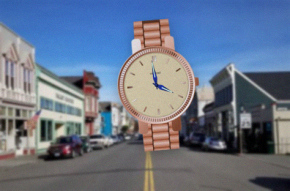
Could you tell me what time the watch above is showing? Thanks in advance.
3:59
